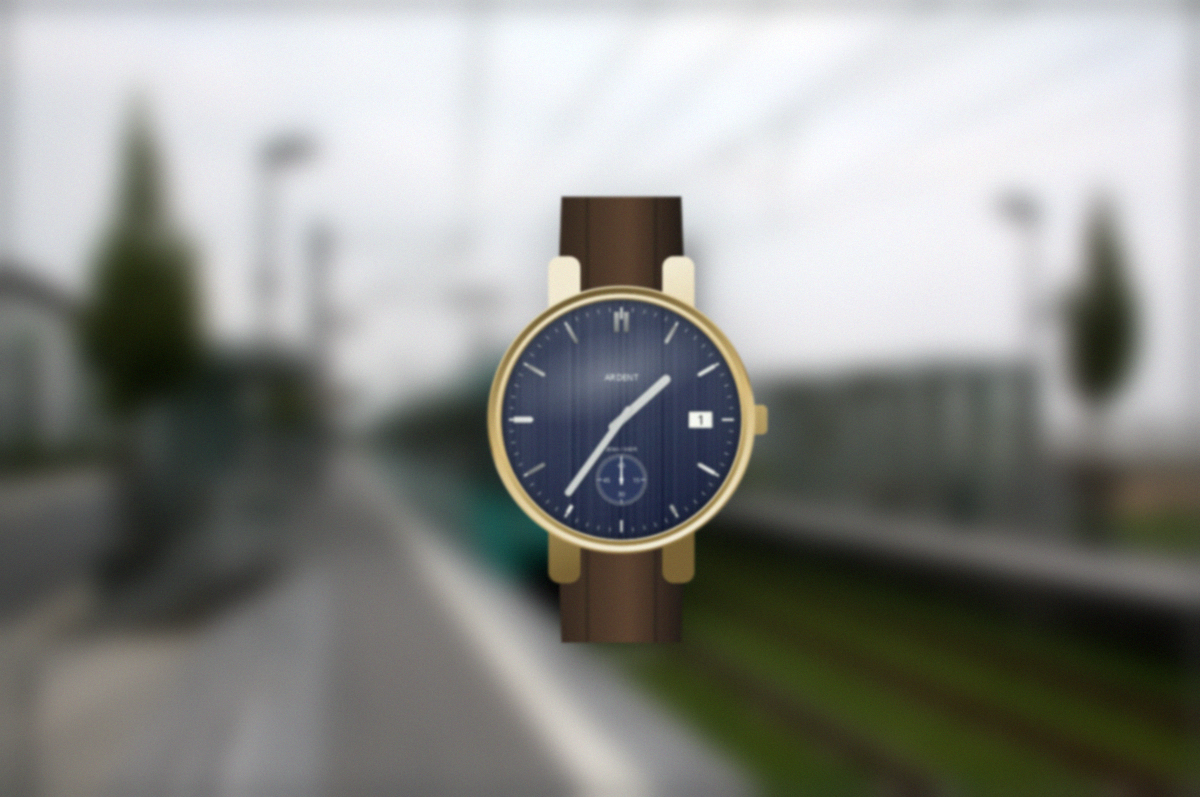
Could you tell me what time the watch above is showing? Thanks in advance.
1:36
